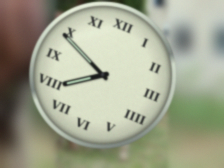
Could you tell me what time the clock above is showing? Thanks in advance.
7:49
